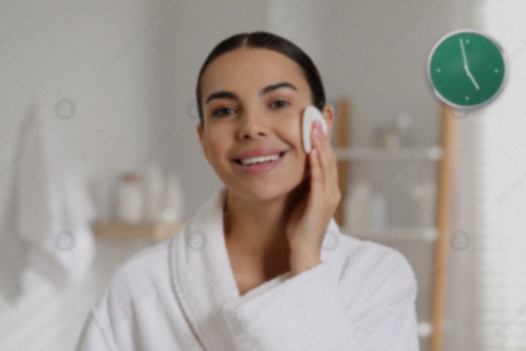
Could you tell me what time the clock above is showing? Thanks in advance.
4:58
